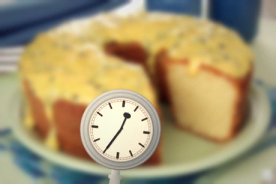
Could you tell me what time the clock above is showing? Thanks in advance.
12:35
